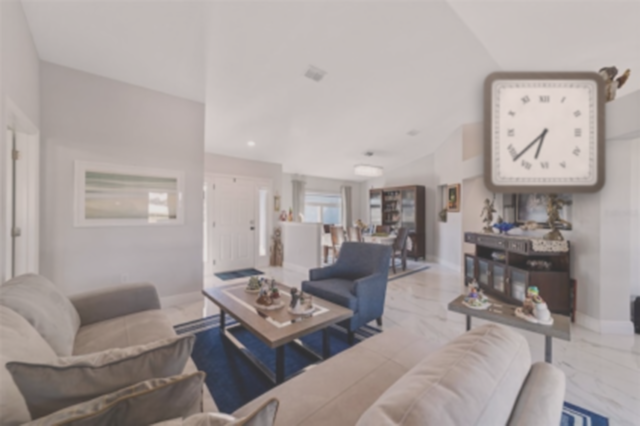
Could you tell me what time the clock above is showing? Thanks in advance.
6:38
